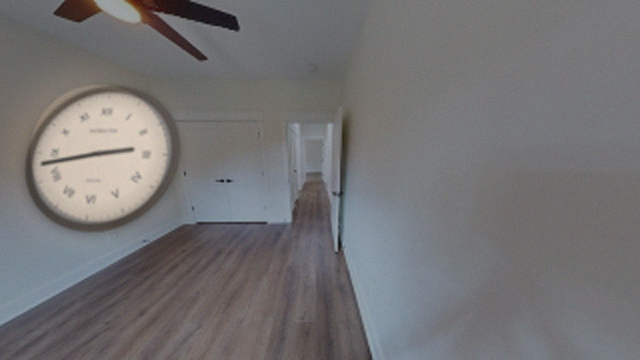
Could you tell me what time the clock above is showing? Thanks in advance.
2:43
